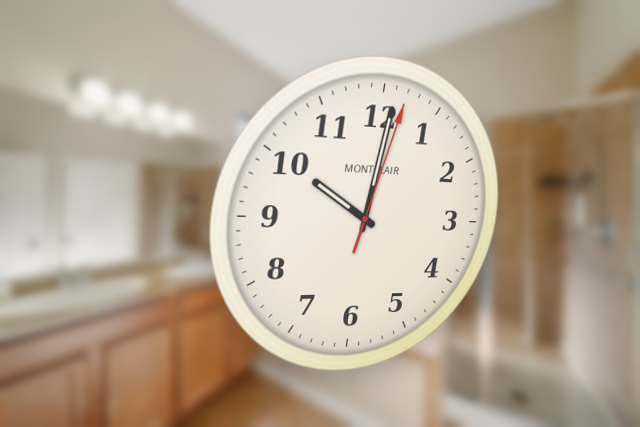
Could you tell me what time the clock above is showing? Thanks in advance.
10:01:02
